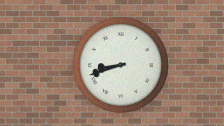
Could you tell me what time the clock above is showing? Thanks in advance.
8:42
